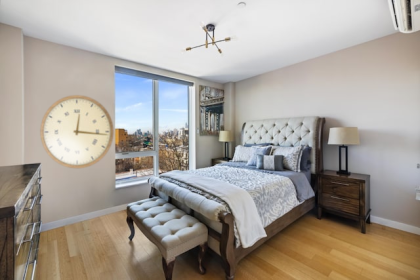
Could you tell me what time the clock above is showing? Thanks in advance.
12:16
